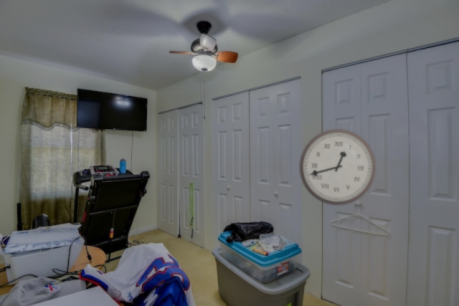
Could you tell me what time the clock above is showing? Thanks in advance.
12:42
